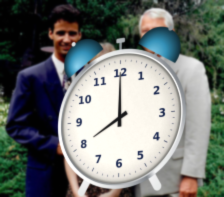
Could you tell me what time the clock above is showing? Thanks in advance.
8:00
